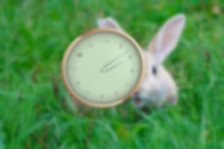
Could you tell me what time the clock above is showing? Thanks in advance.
2:08
